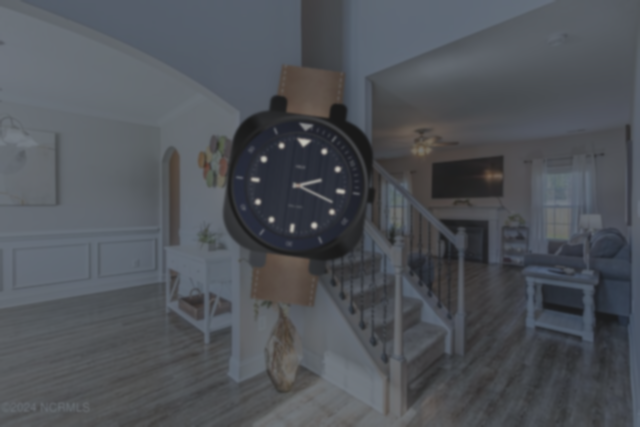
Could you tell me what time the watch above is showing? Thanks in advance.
2:18
